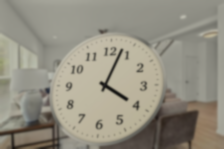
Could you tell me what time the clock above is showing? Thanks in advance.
4:03
